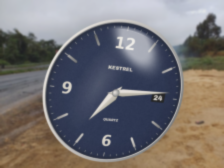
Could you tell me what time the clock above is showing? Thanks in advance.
7:14
